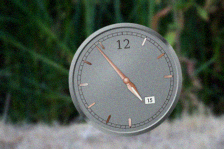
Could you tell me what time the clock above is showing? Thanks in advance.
4:54
